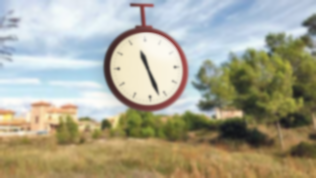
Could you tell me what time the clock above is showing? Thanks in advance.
11:27
